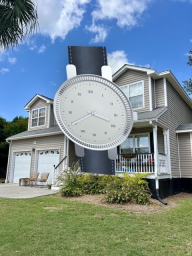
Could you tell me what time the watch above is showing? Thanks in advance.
3:40
